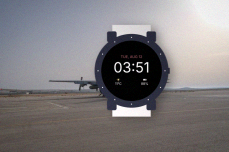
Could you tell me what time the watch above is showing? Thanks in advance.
3:51
